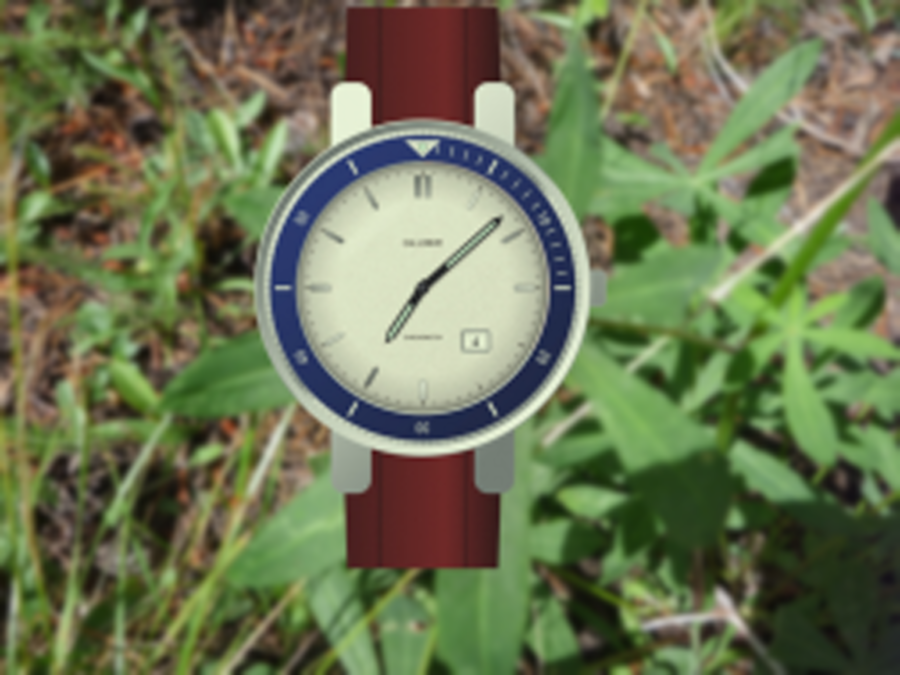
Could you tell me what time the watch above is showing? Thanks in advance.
7:08
